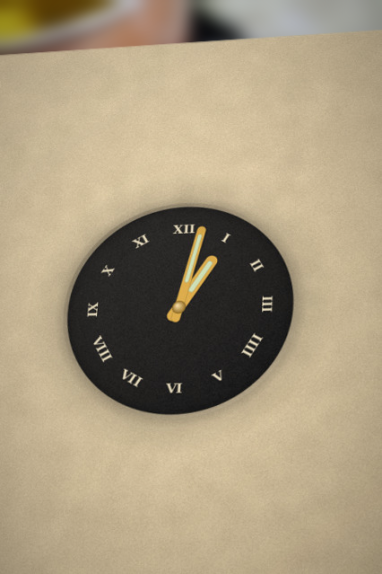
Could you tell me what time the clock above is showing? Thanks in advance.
1:02
